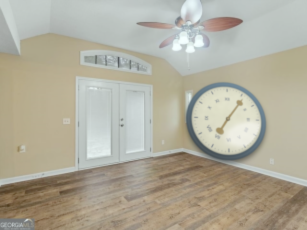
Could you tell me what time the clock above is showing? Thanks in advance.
7:06
